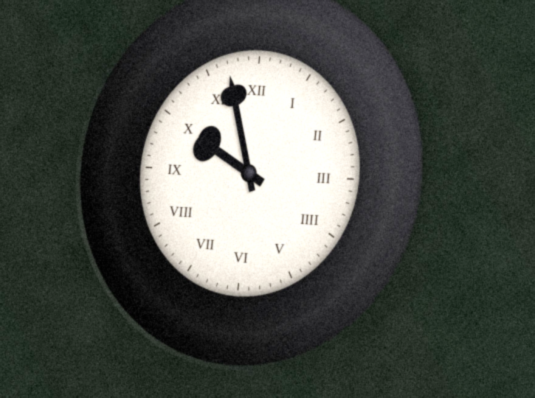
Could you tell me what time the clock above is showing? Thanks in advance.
9:57
